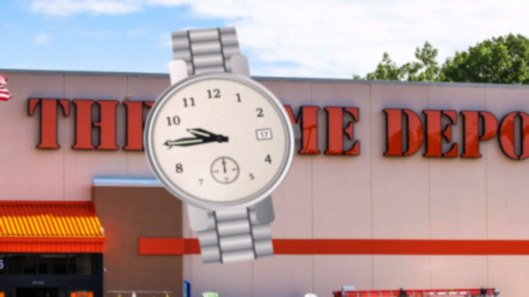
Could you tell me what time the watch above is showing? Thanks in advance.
9:45
